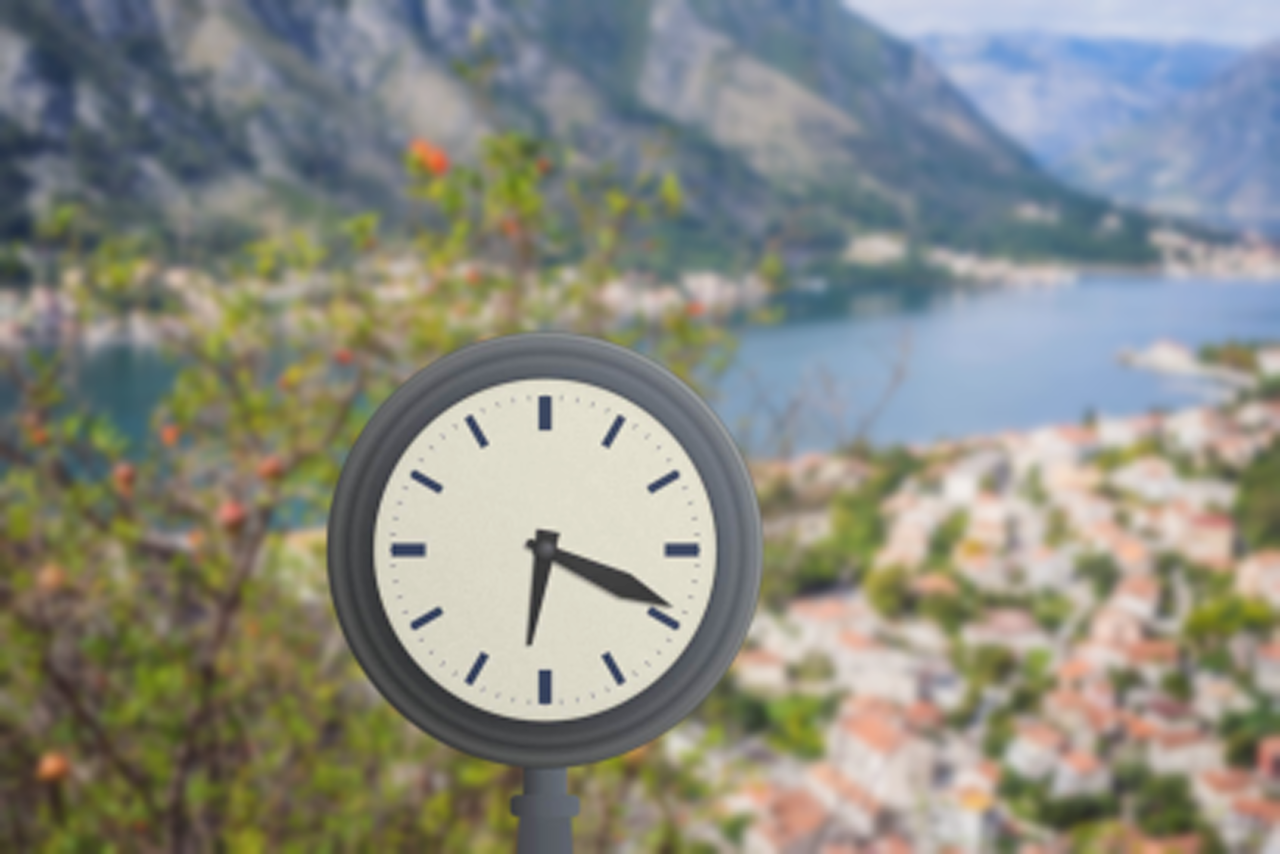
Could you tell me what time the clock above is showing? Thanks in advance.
6:19
